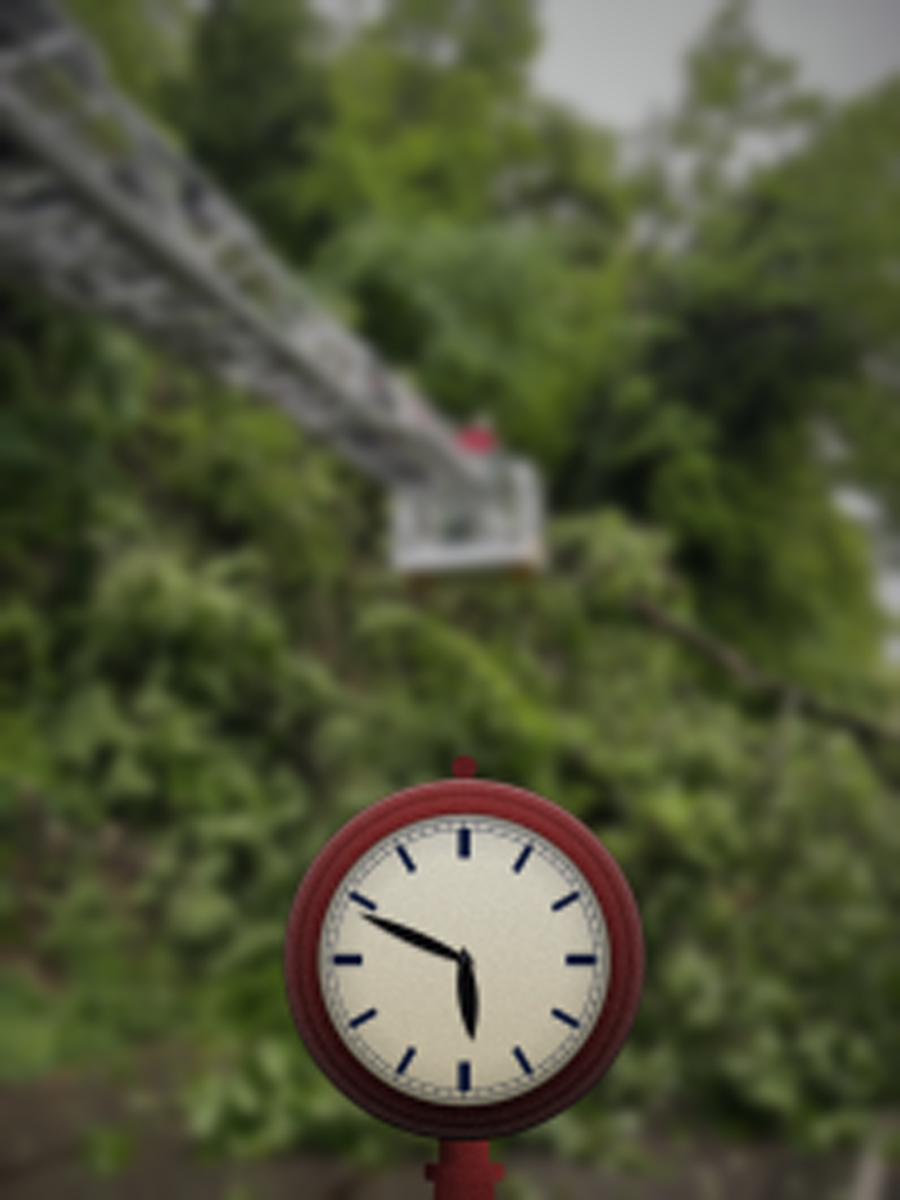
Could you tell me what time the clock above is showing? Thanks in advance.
5:49
